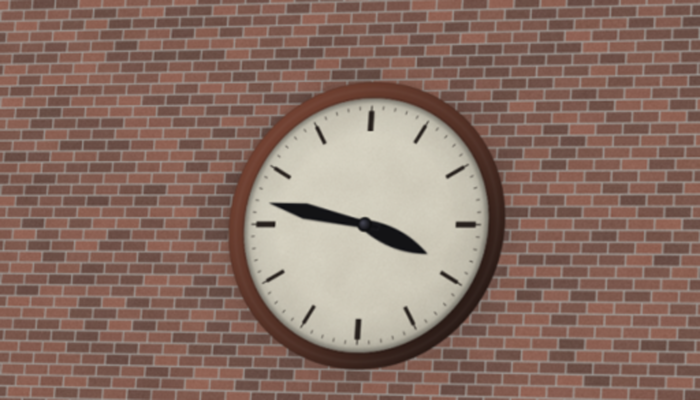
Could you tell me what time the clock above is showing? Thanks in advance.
3:47
